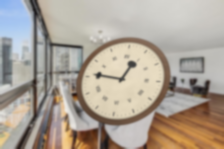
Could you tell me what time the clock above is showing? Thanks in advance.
12:46
